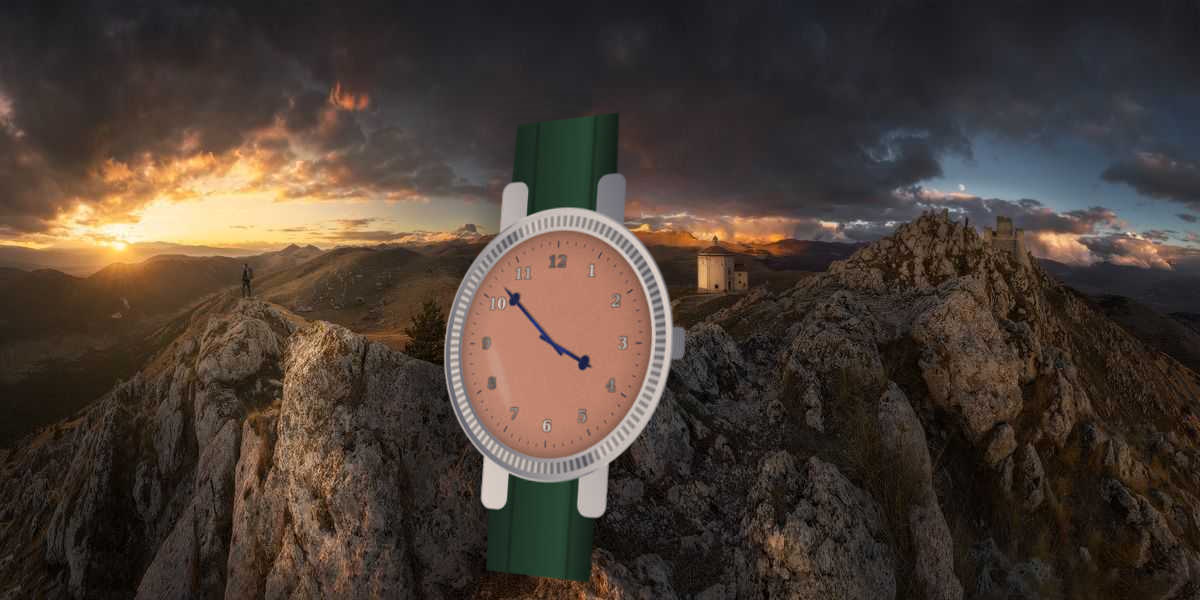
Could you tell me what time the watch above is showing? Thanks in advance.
3:52
